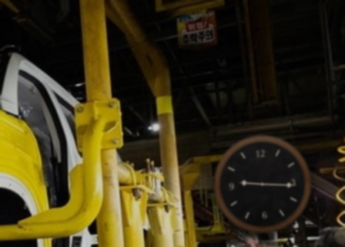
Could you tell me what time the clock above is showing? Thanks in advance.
9:16
